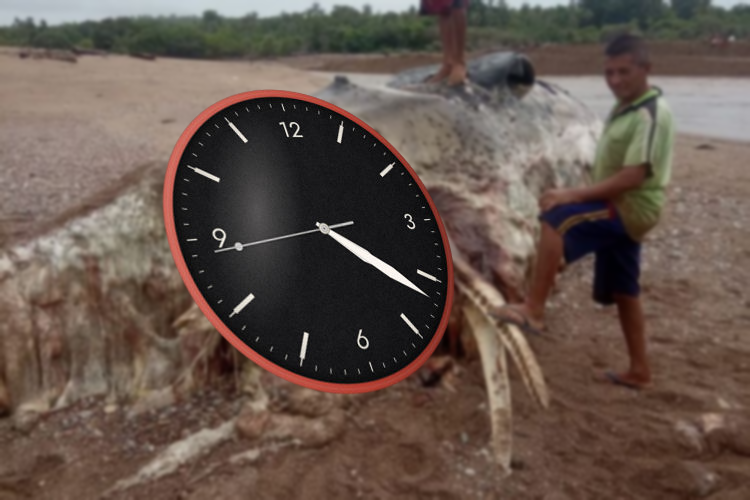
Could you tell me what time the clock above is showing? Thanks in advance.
4:21:44
